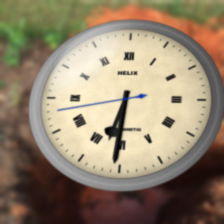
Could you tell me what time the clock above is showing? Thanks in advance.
6:30:43
